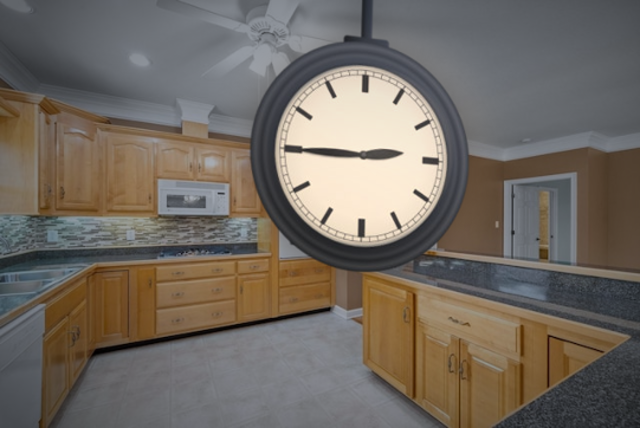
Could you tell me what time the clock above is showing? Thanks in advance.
2:45
